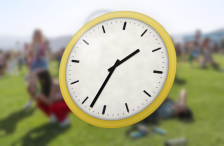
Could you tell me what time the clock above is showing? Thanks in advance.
1:33
